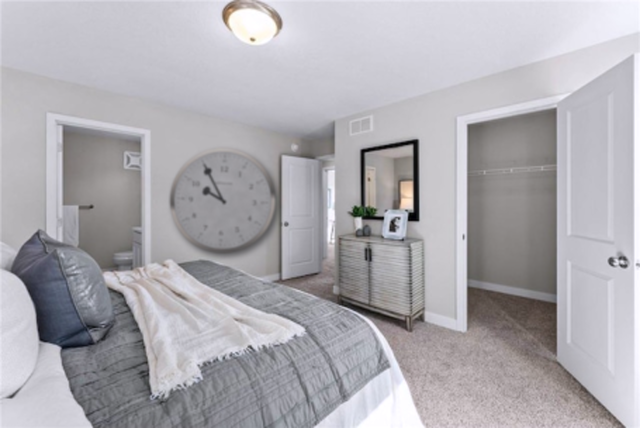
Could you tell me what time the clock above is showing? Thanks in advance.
9:55
